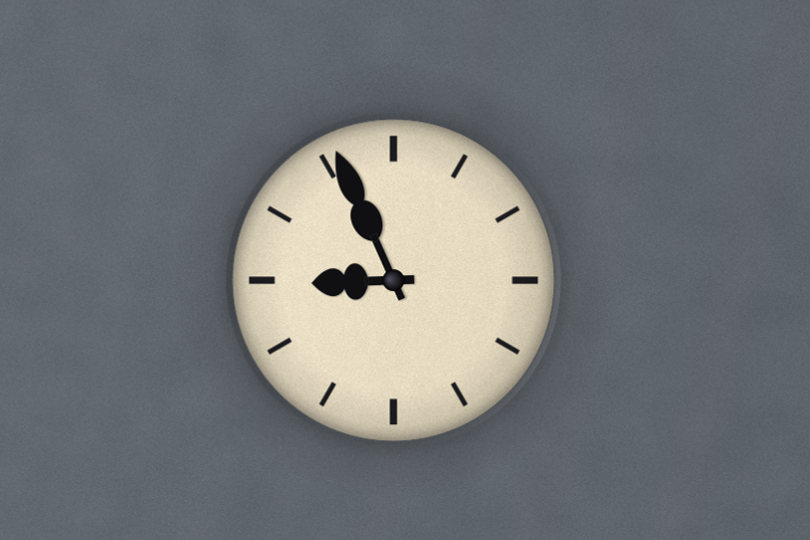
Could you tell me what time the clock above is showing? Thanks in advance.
8:56
